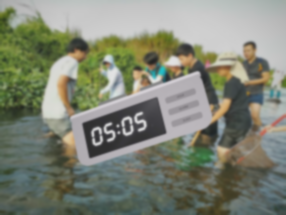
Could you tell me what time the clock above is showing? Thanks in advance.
5:05
